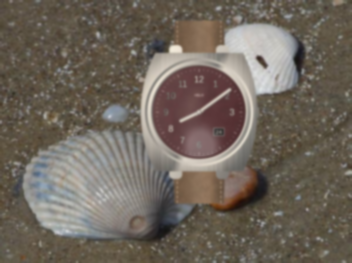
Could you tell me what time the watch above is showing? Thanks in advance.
8:09
